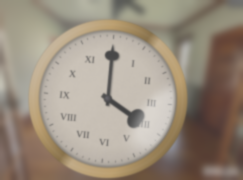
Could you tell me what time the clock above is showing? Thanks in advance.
4:00
